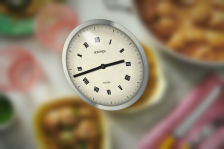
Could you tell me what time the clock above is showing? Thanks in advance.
2:43
